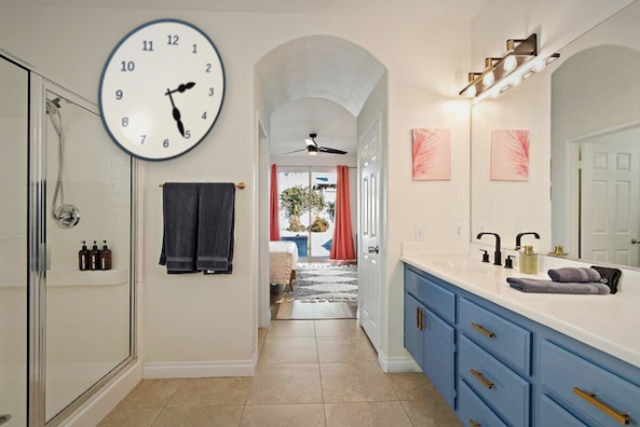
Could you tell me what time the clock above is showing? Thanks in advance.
2:26
